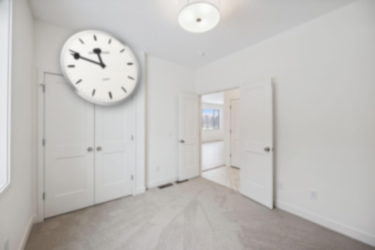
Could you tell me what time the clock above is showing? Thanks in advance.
11:49
